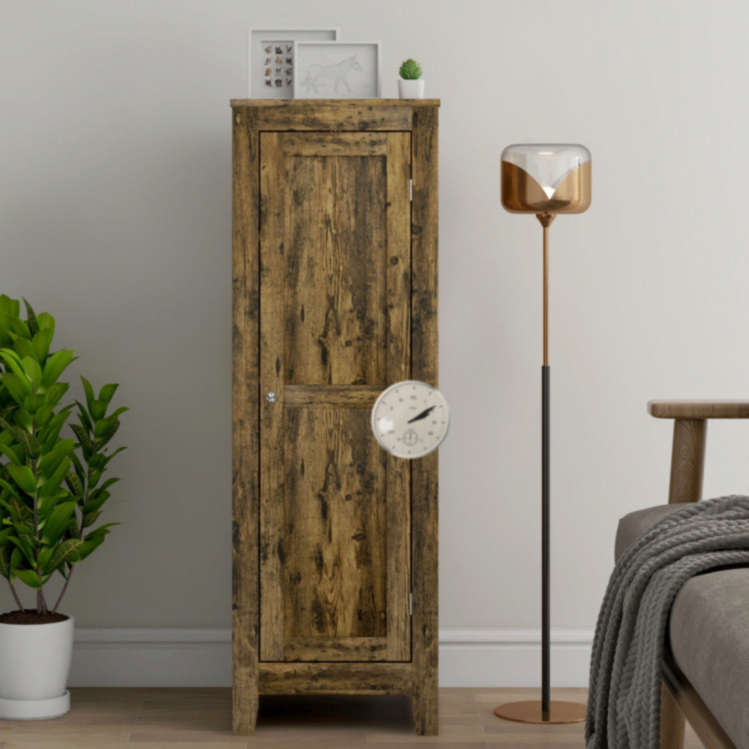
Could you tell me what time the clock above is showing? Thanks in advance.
2:09
